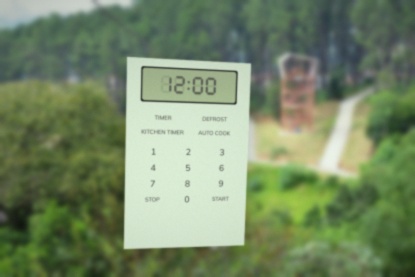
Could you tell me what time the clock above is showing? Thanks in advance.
12:00
